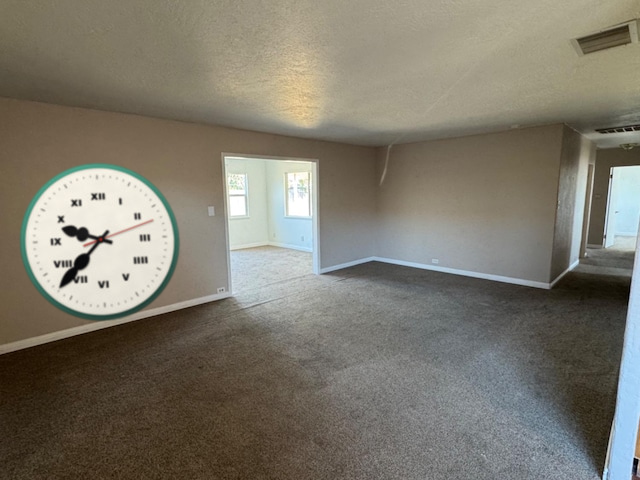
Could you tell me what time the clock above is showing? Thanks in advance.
9:37:12
